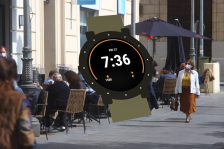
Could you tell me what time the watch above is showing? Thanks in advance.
7:36
